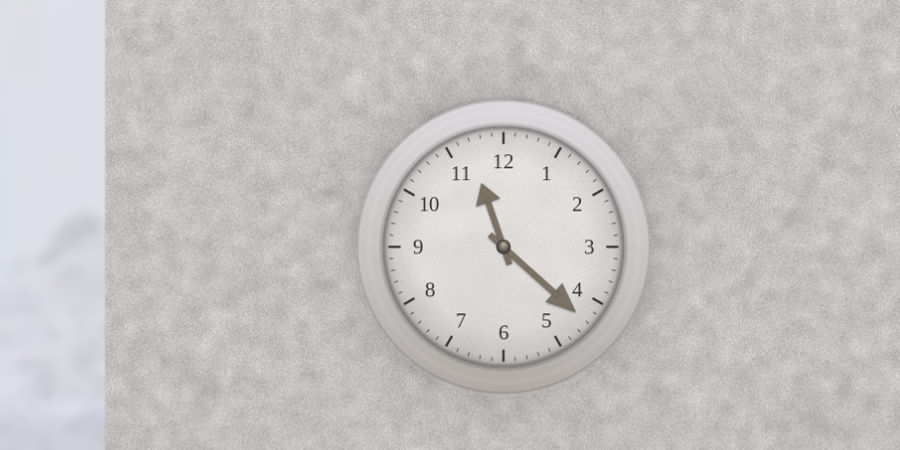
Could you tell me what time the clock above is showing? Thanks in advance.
11:22
